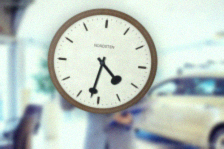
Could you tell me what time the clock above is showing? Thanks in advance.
4:32
